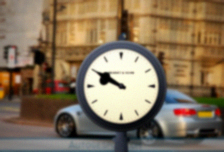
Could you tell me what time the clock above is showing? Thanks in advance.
9:50
